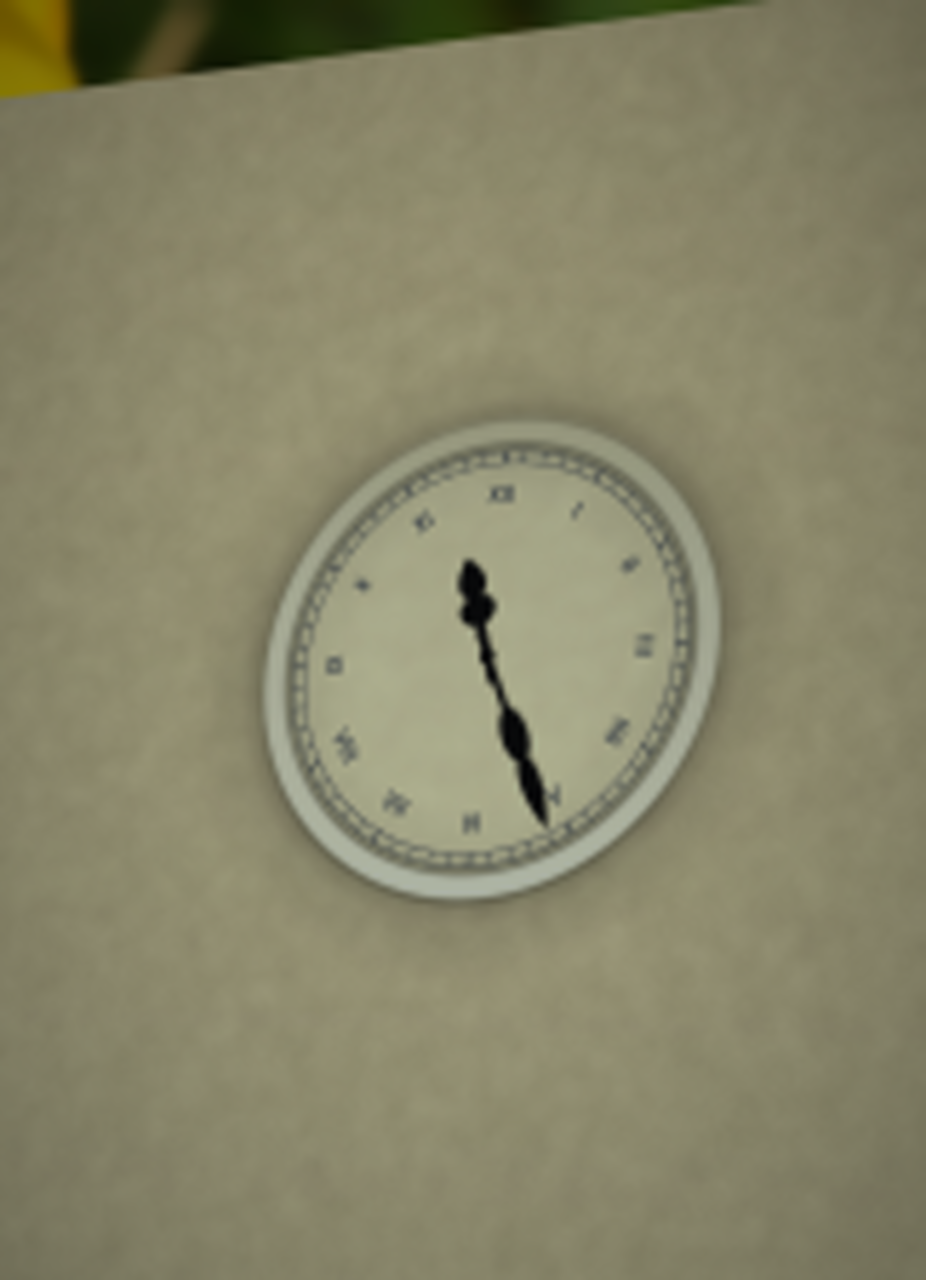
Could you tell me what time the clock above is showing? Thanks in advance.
11:26
